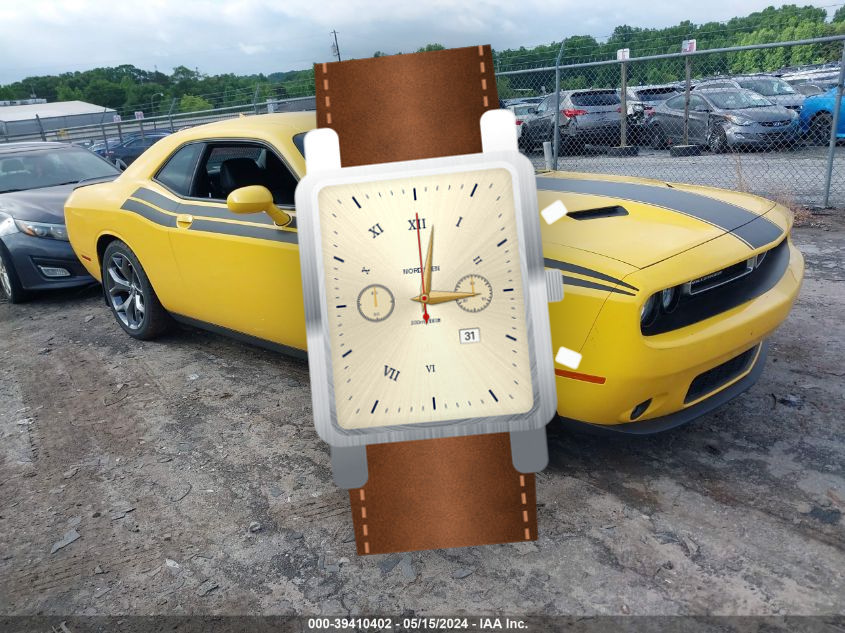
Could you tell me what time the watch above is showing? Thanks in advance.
3:02
